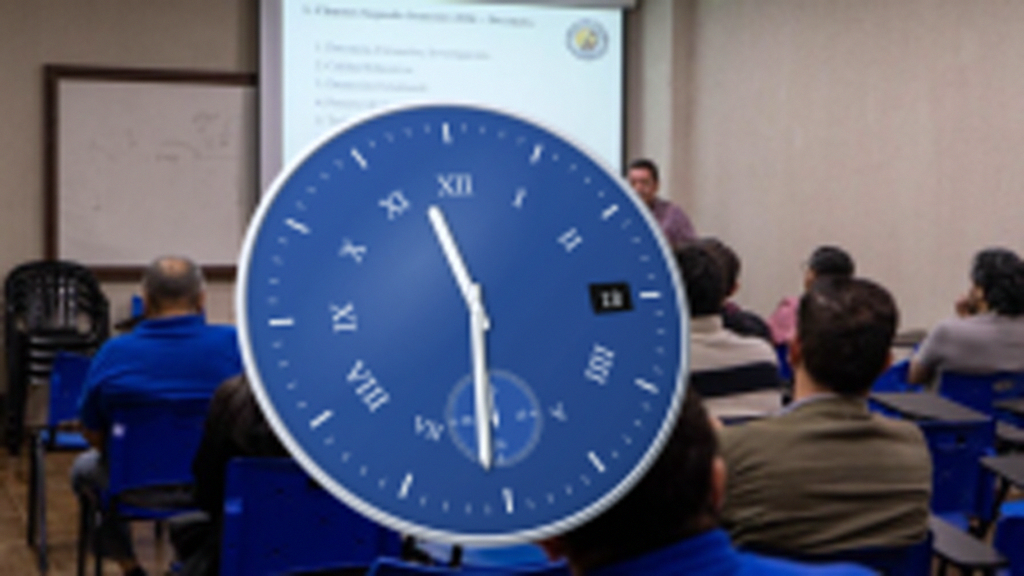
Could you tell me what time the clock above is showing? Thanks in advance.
11:31
